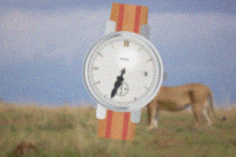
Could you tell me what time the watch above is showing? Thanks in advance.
6:33
